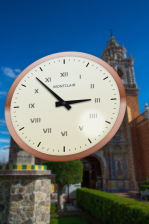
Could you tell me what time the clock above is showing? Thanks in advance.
2:53
